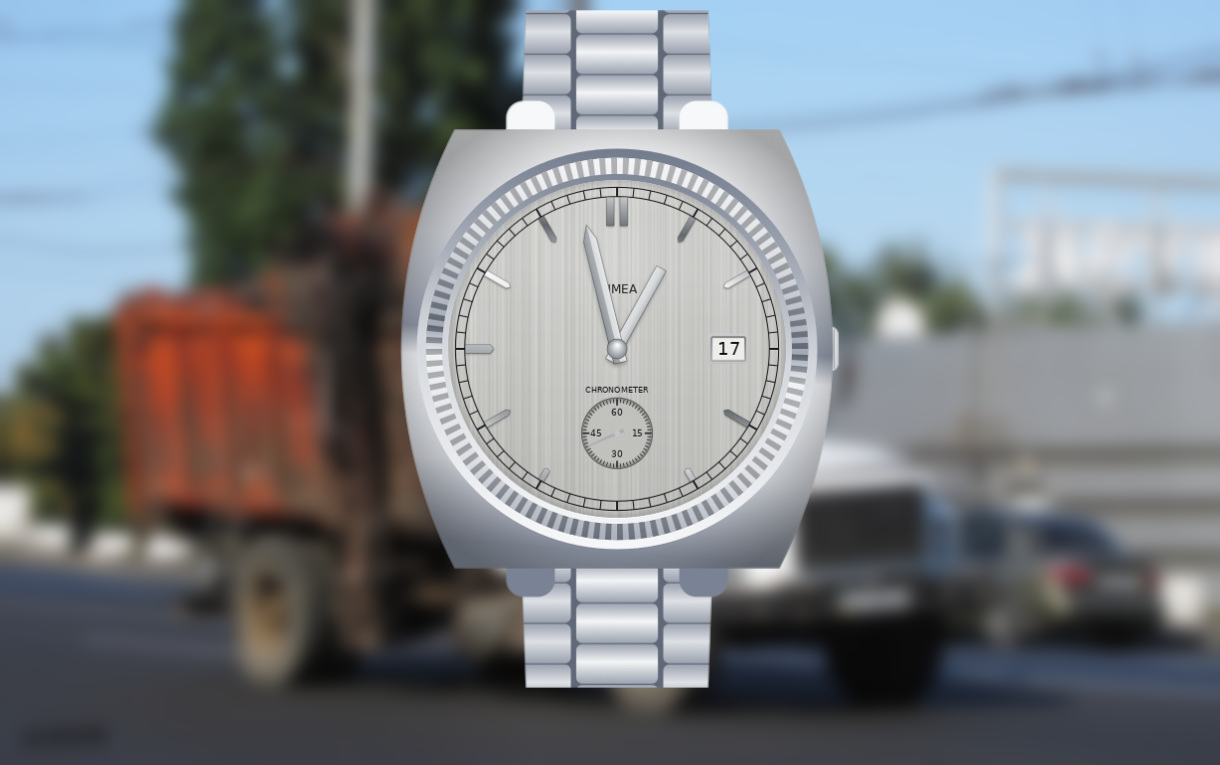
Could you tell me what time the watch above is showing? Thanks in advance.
12:57:41
